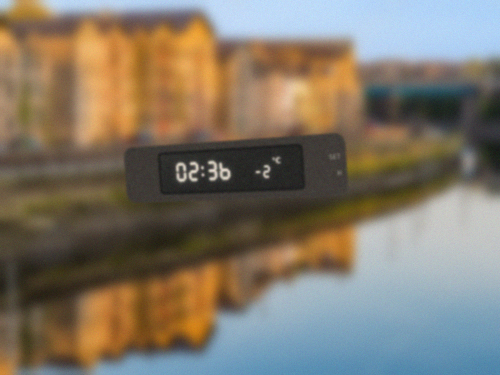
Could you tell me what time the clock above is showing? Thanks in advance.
2:36
